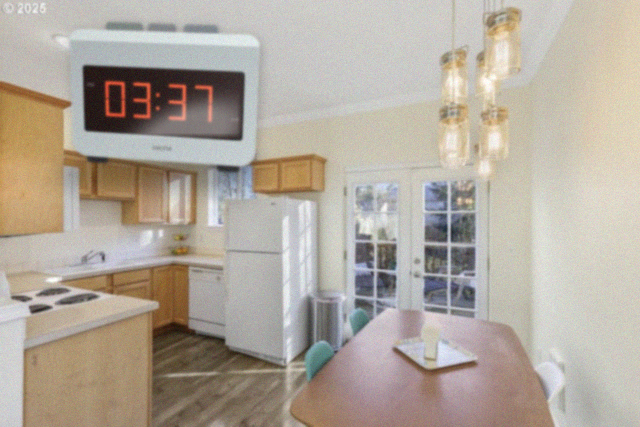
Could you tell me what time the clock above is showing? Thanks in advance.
3:37
